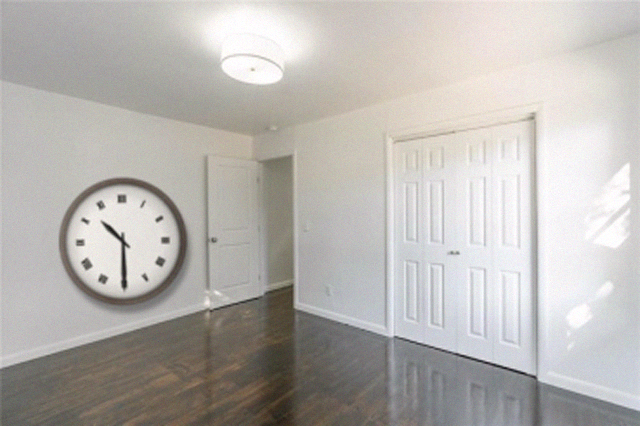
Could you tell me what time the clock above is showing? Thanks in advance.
10:30
